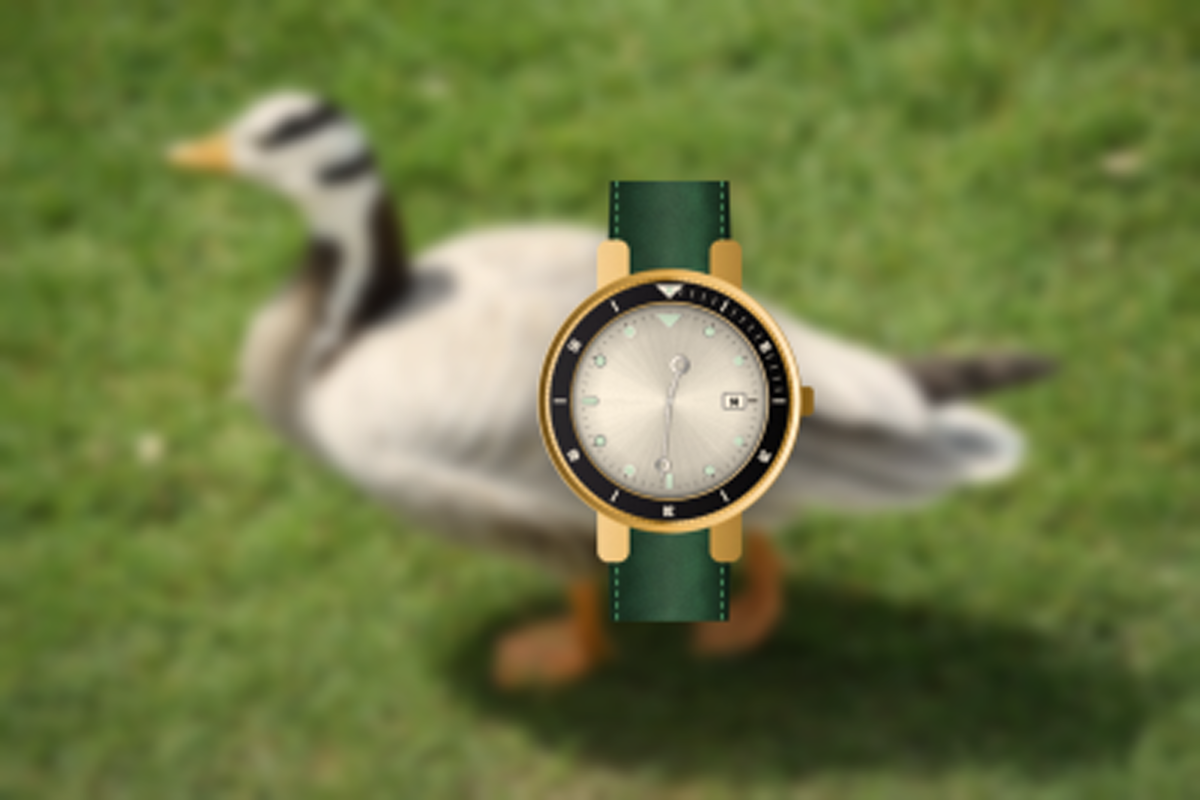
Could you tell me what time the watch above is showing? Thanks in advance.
12:31
